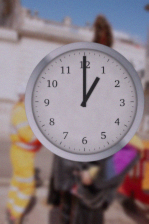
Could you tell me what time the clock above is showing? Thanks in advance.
1:00
